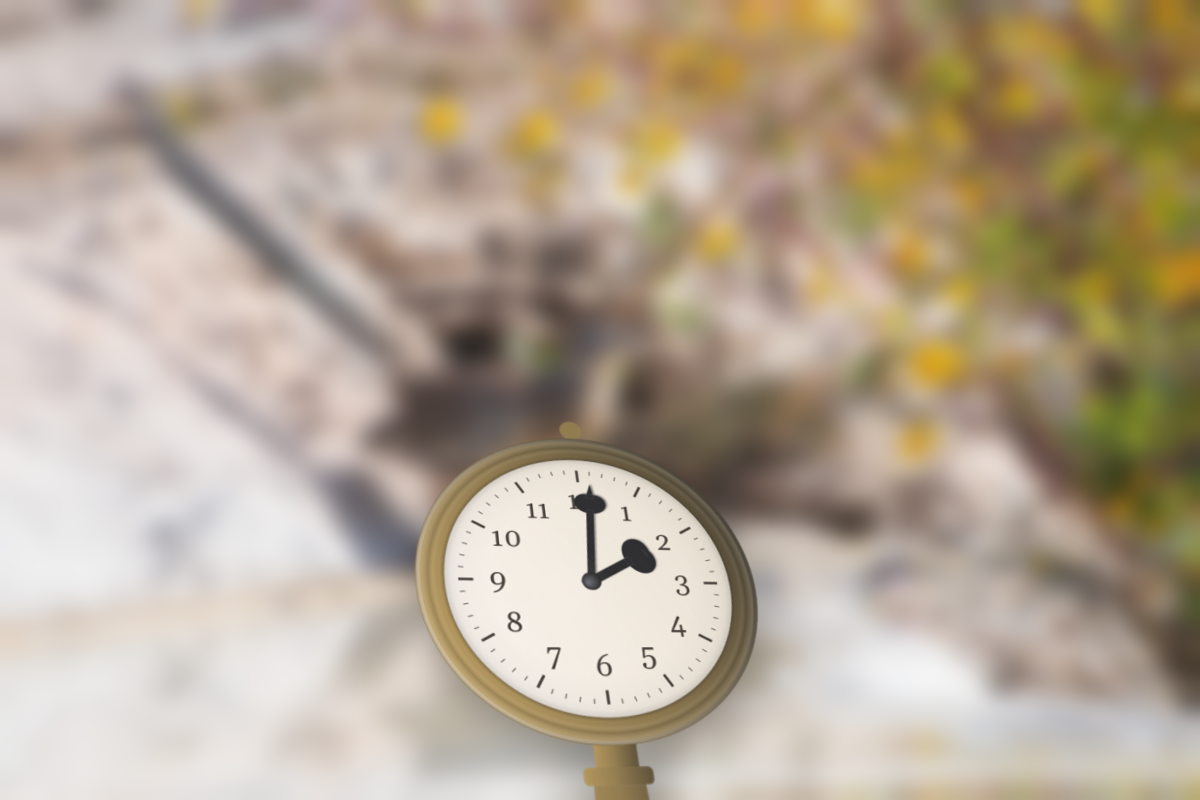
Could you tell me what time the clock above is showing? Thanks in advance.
2:01
